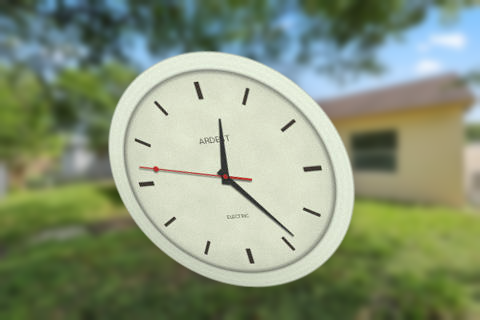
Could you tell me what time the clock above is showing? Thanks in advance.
12:23:47
